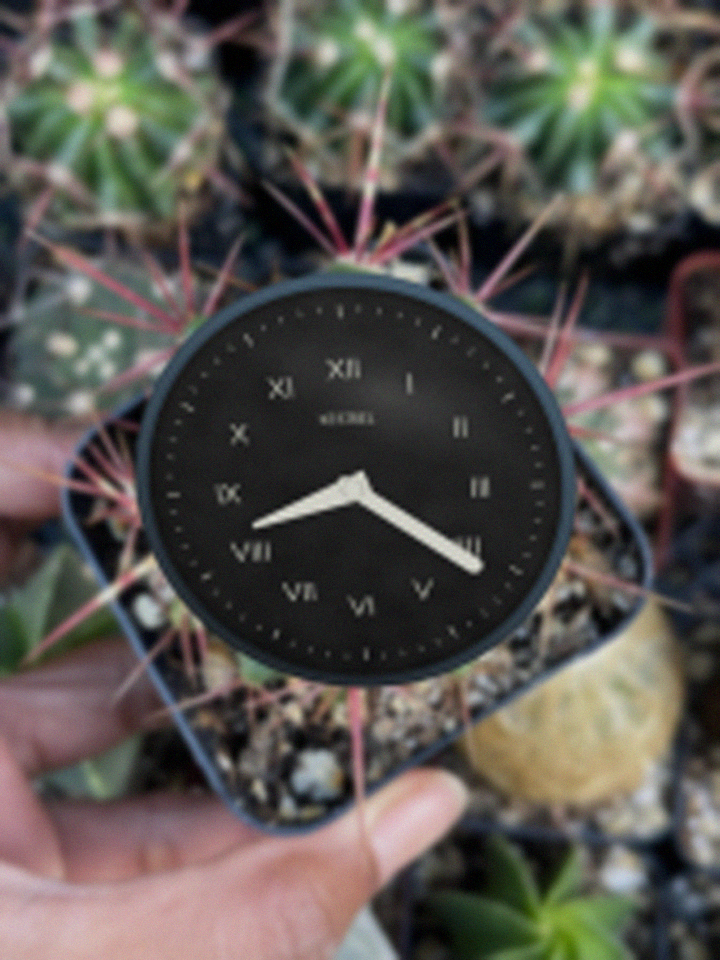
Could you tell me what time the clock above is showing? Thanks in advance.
8:21
